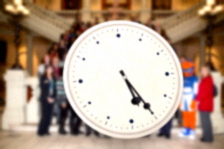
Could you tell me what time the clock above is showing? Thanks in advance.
5:25
